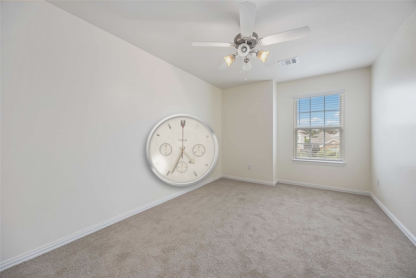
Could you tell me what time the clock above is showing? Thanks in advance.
4:34
